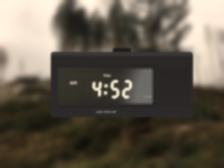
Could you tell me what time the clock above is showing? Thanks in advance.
4:52
